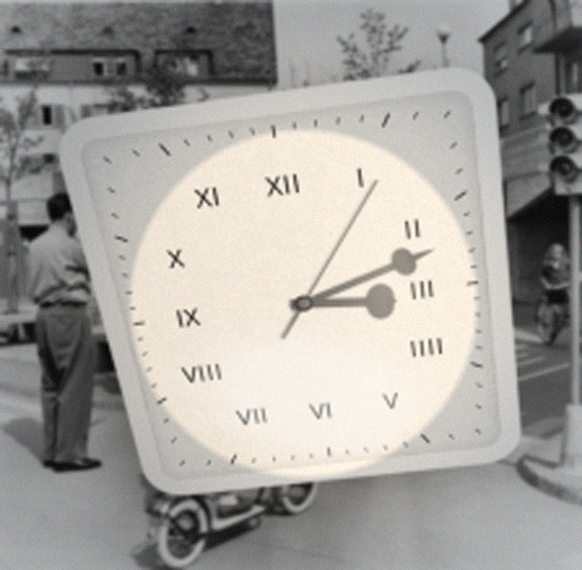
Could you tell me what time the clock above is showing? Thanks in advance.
3:12:06
